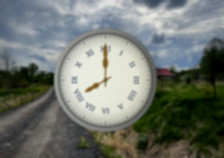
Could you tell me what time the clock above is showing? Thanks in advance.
8:00
